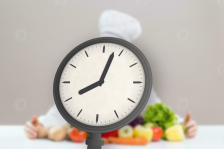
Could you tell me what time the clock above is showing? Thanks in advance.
8:03
